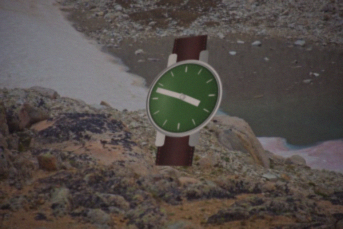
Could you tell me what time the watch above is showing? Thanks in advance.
3:48
